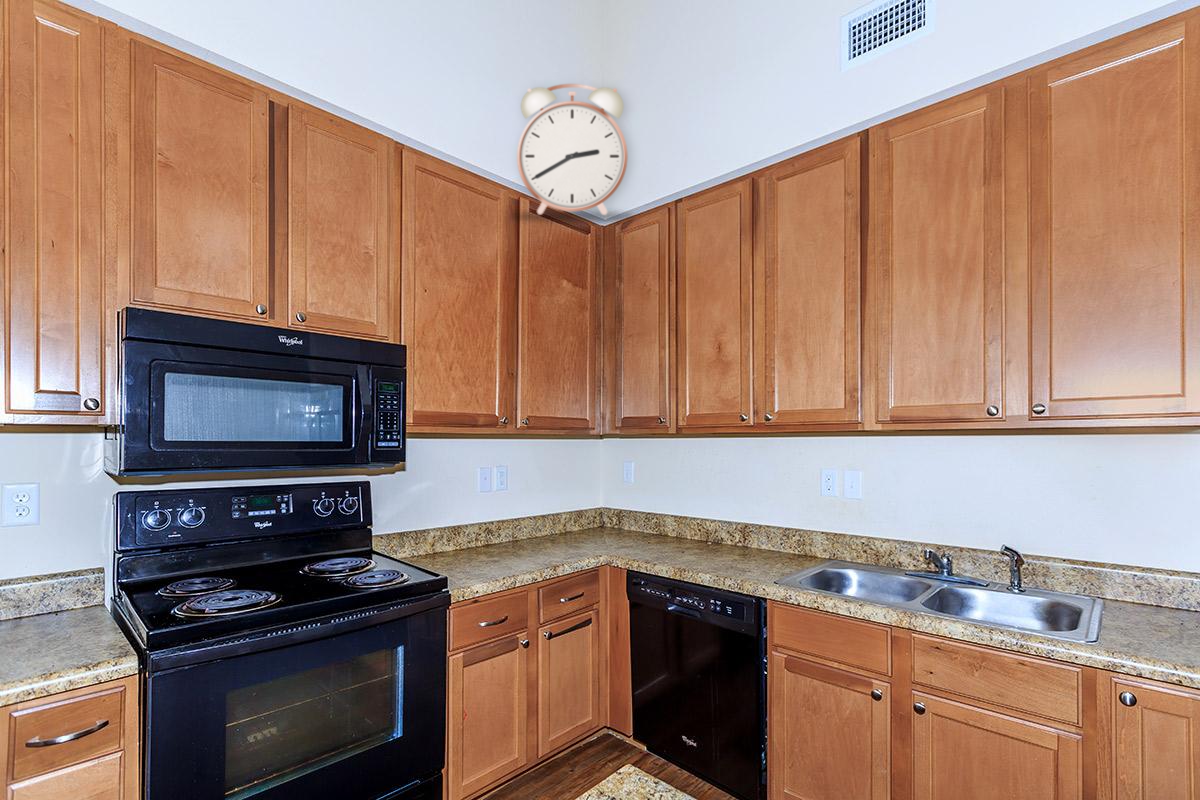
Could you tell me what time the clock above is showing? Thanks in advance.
2:40
